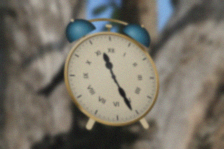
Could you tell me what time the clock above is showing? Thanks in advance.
11:26
